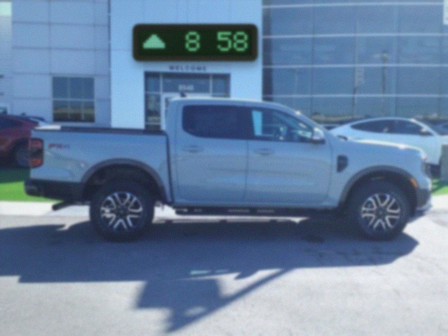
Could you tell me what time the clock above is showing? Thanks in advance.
8:58
